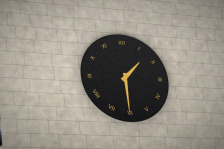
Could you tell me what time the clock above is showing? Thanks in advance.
1:30
